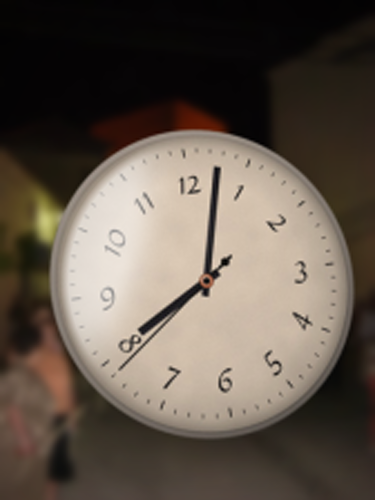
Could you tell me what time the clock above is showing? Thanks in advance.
8:02:39
